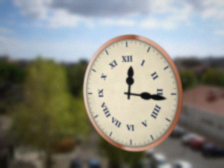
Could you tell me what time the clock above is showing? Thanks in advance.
12:16
